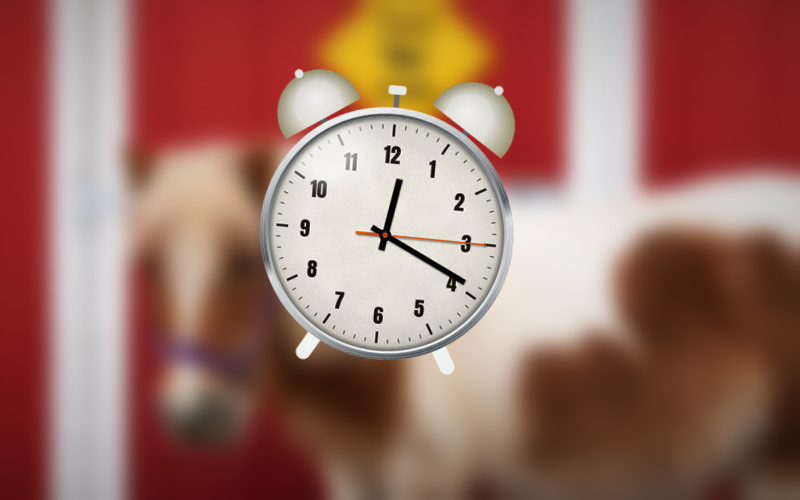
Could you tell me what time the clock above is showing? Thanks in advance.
12:19:15
